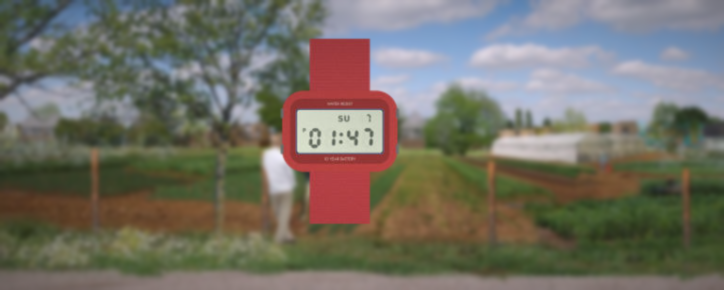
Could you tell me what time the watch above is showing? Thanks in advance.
1:47
